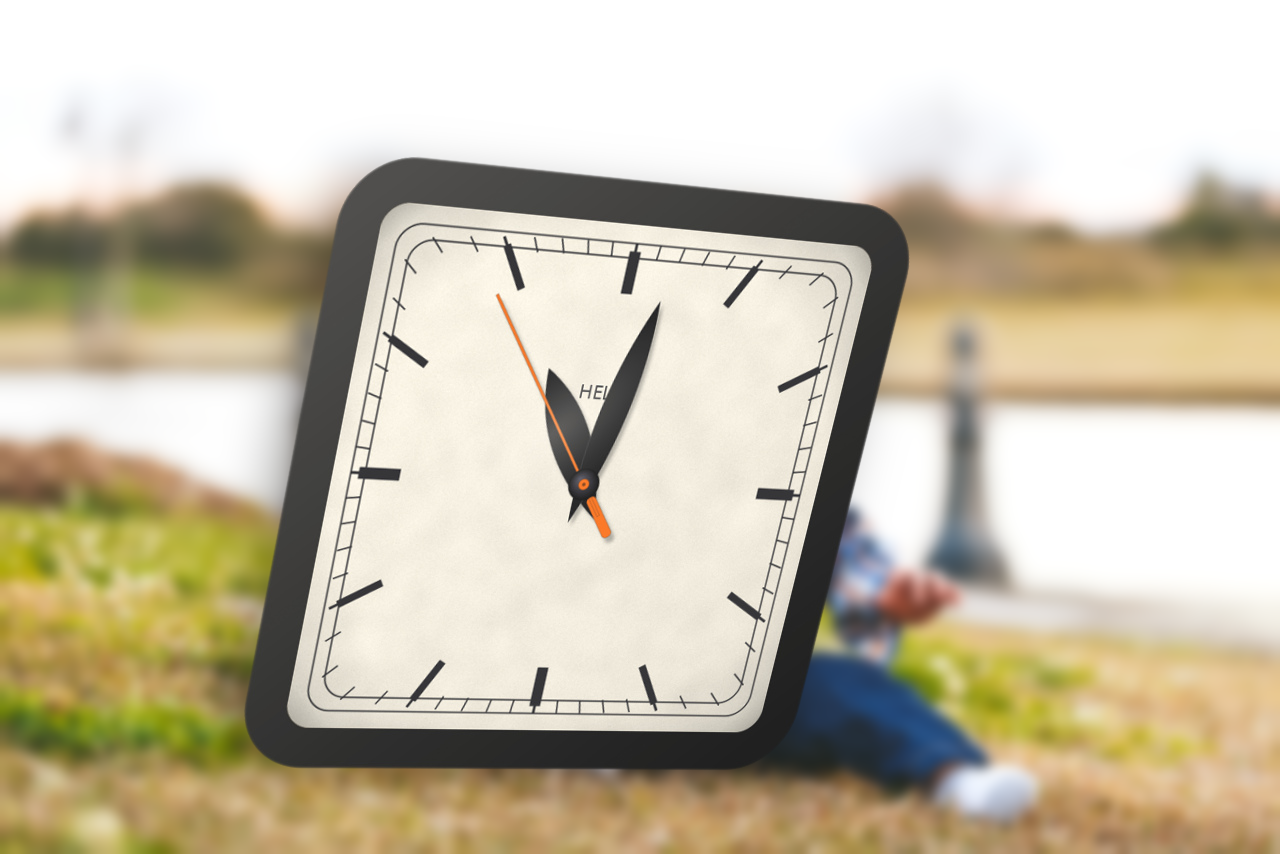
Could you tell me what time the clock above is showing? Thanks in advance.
11:01:54
